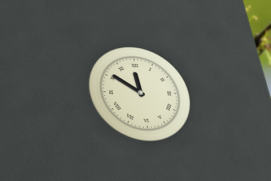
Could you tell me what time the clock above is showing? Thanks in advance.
11:51
